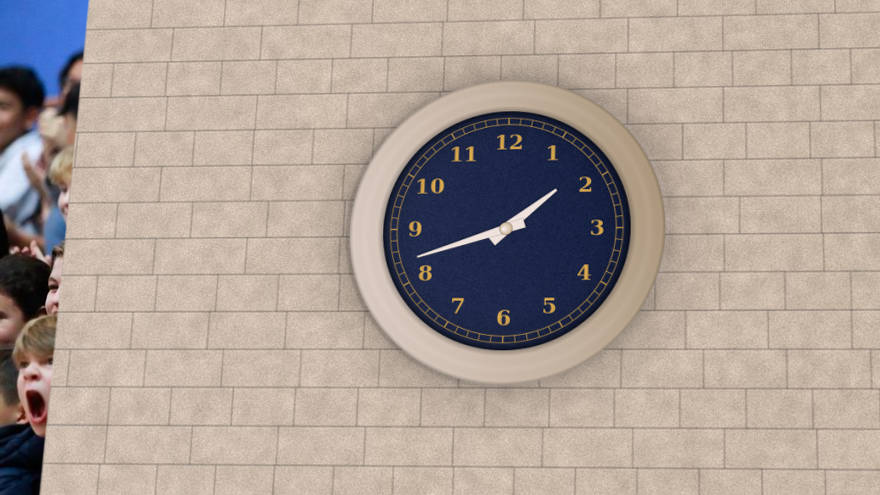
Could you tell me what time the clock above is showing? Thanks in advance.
1:42
